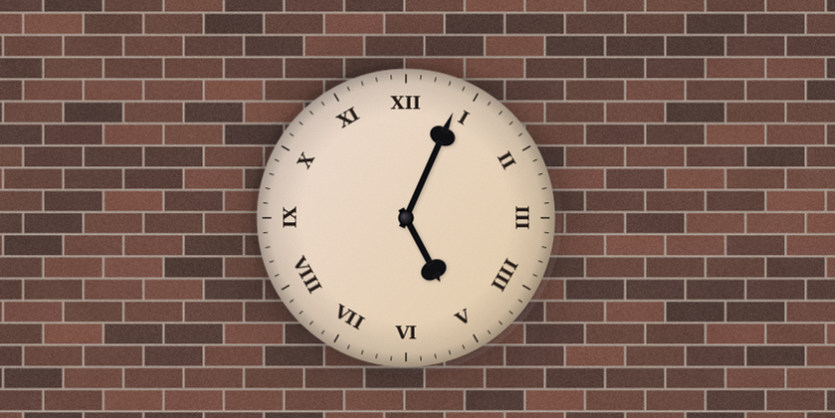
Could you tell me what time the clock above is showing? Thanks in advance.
5:04
